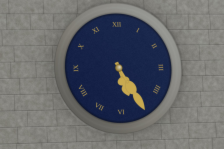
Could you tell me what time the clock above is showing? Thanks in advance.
5:25
